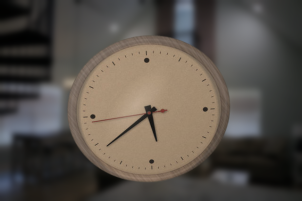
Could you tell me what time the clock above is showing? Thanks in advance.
5:38:44
